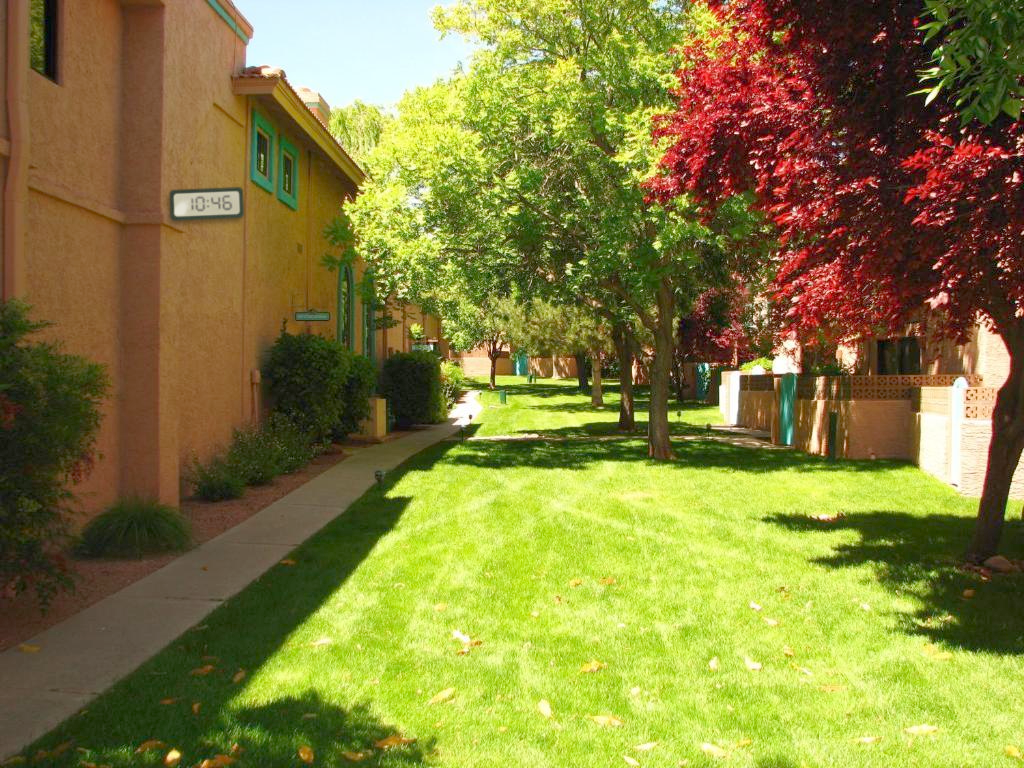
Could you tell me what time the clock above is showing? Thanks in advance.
10:46
